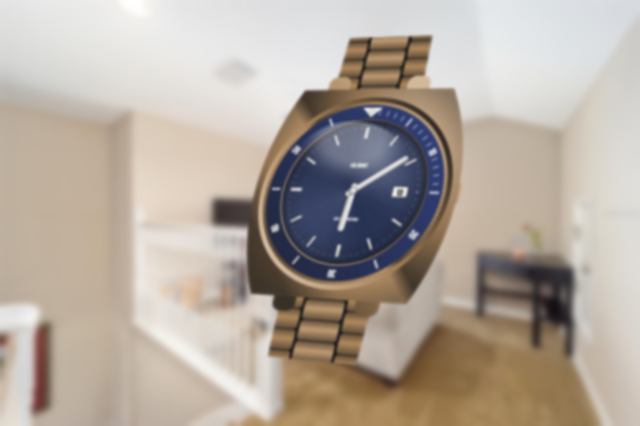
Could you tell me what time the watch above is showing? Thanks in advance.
6:09
